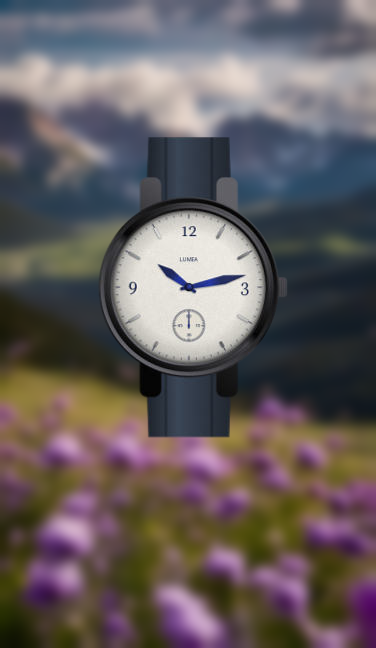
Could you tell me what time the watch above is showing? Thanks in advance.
10:13
